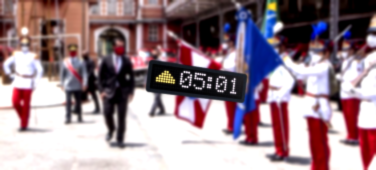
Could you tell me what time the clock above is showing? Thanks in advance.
5:01
